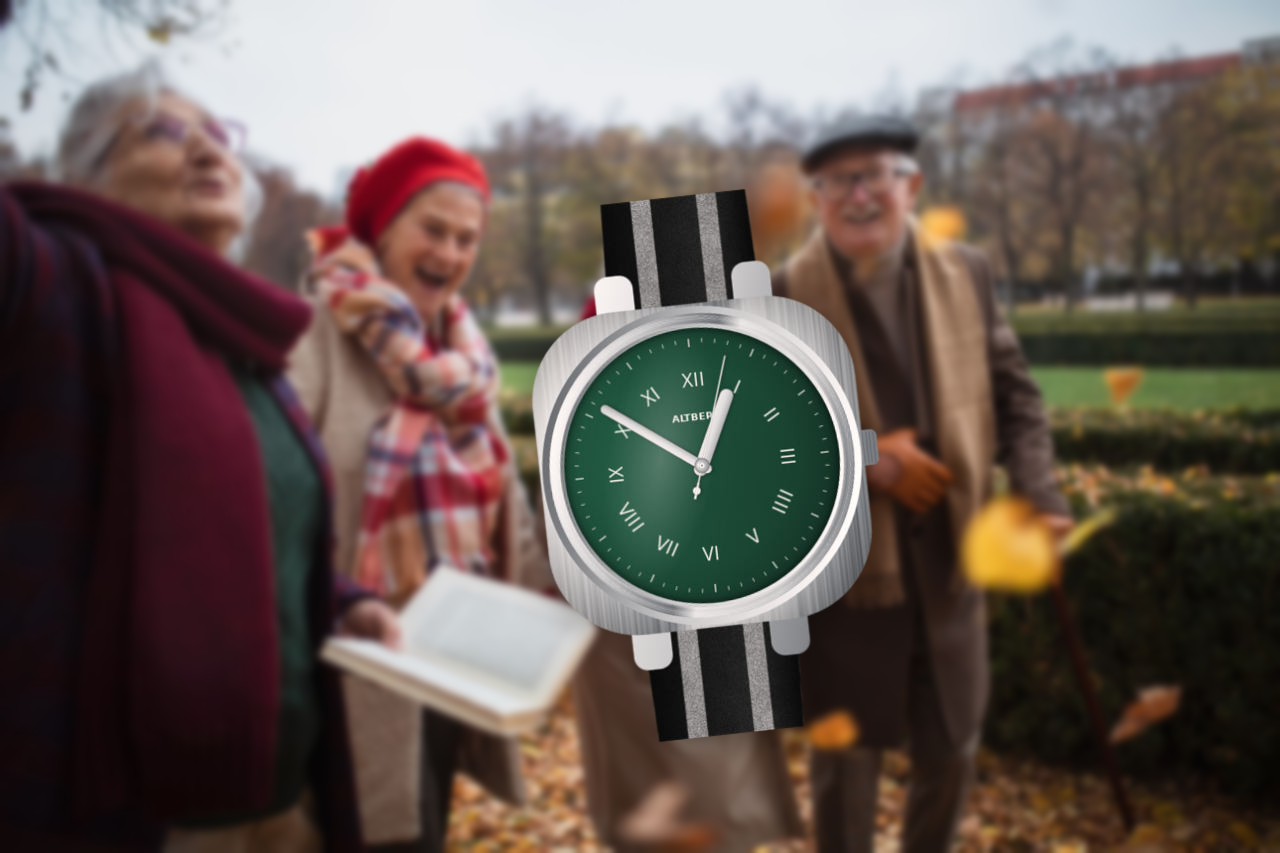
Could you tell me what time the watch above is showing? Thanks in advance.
12:51:03
